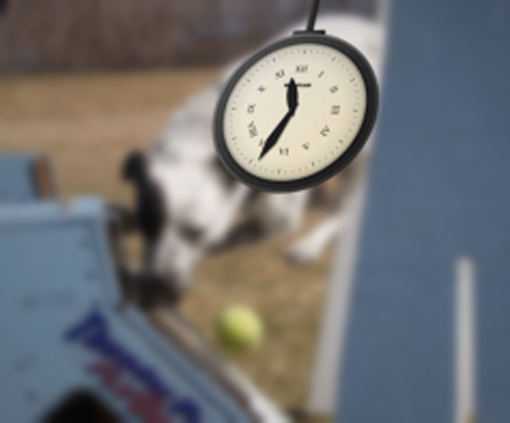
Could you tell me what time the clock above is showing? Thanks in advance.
11:34
